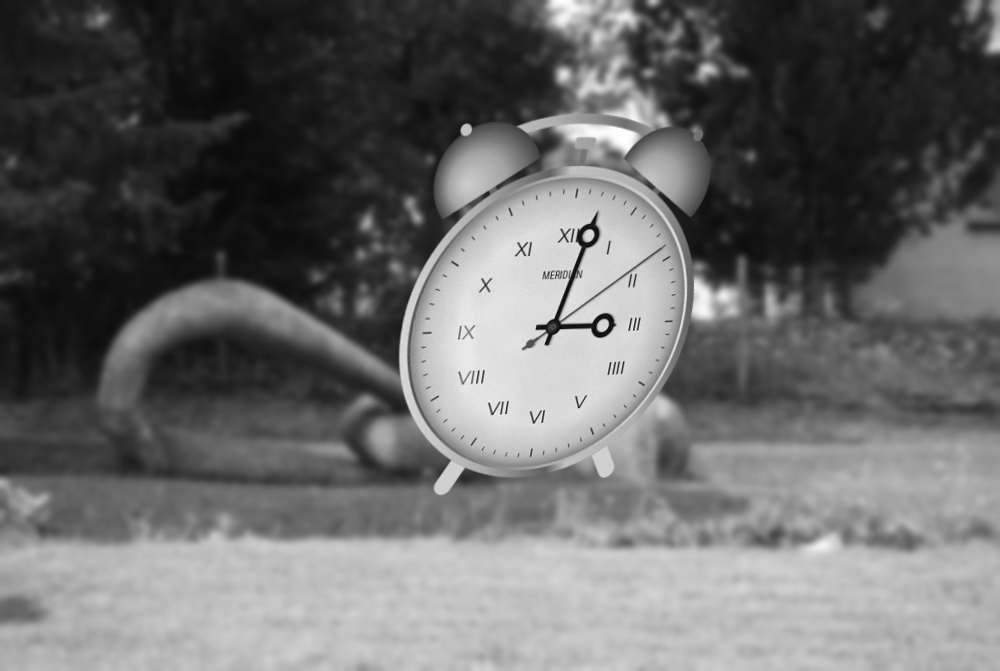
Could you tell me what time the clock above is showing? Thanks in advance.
3:02:09
